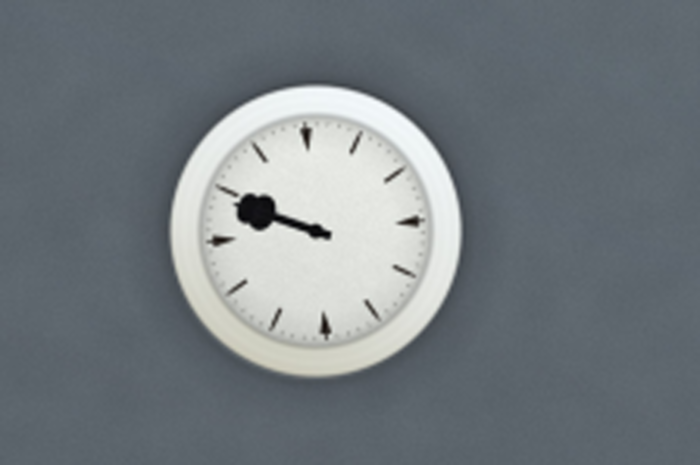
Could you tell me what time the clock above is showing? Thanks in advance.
9:49
